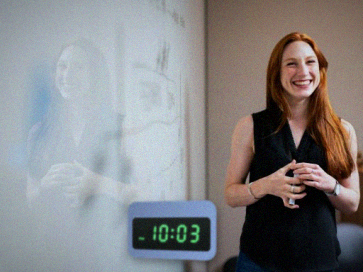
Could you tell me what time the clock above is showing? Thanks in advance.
10:03
